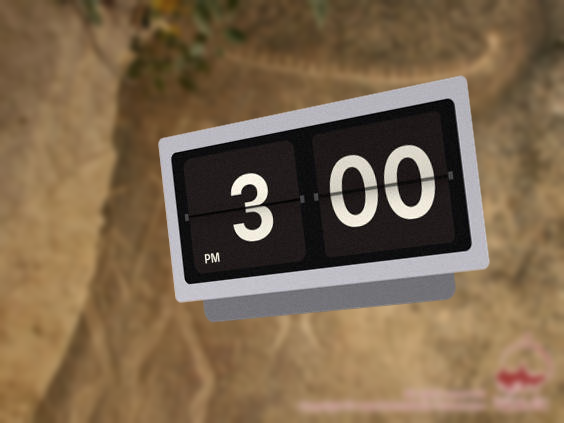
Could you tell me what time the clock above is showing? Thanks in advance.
3:00
